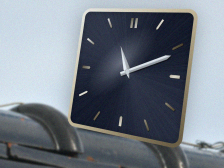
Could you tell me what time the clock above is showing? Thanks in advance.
11:11
